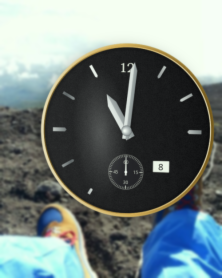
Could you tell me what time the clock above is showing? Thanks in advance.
11:01
